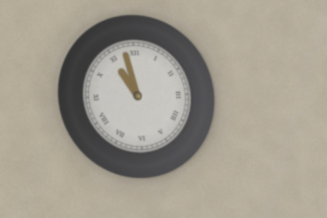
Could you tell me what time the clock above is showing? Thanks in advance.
10:58
